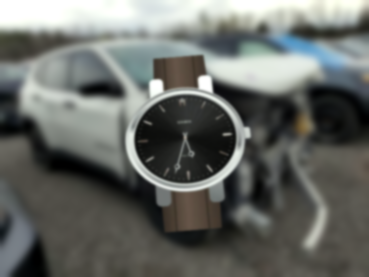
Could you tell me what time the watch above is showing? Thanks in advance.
5:33
